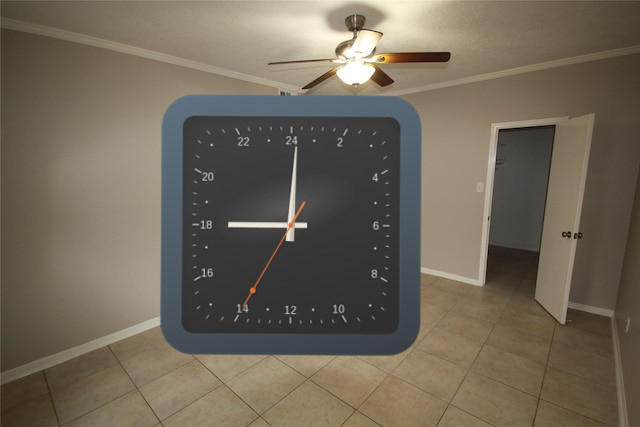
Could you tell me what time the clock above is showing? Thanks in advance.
18:00:35
